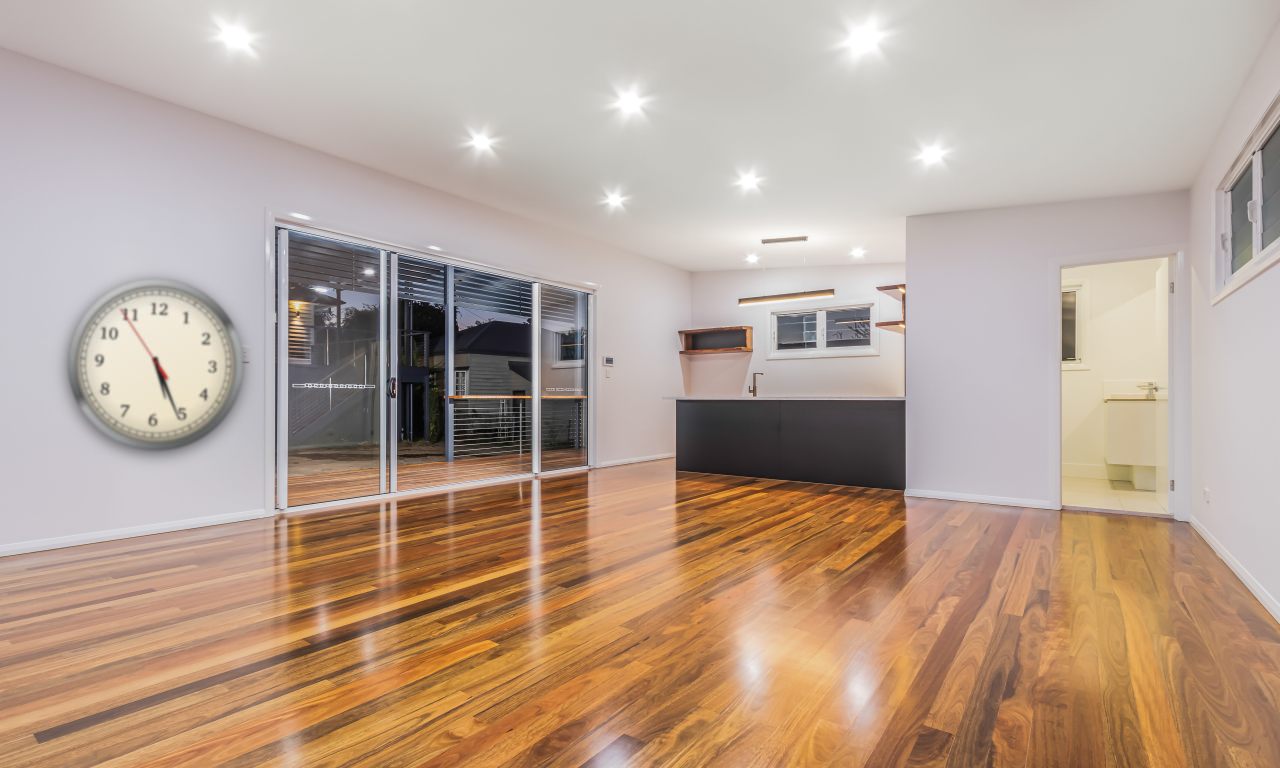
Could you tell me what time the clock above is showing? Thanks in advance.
5:25:54
